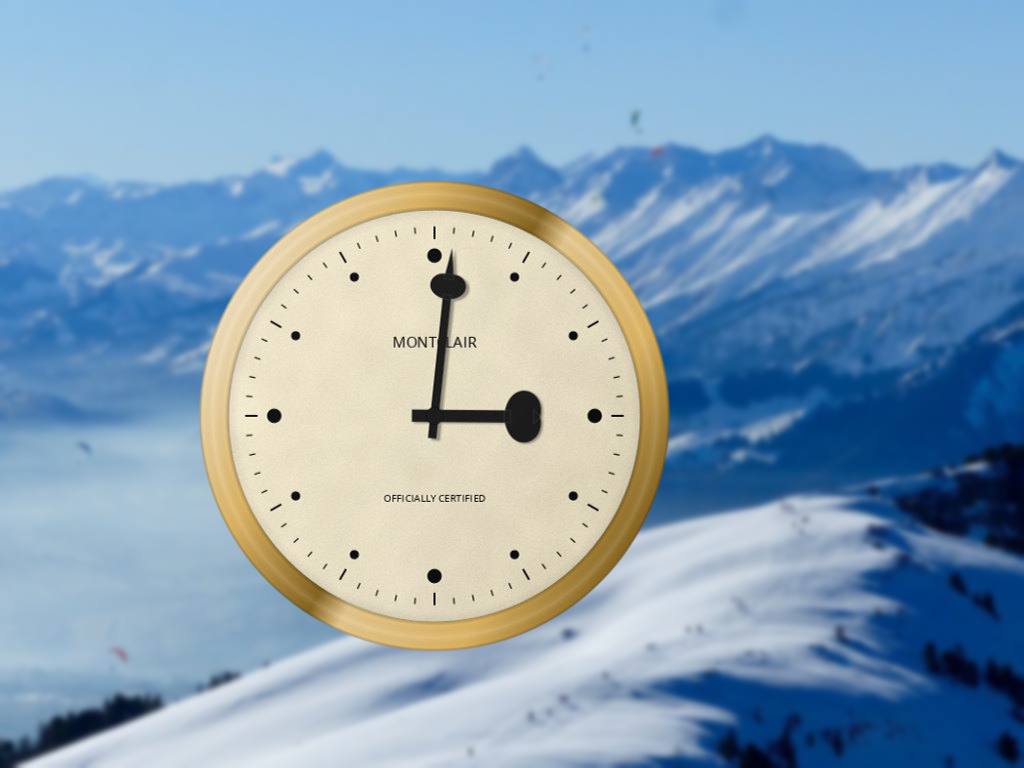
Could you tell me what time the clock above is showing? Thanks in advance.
3:01
